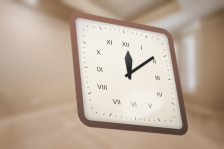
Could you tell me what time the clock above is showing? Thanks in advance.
12:09
